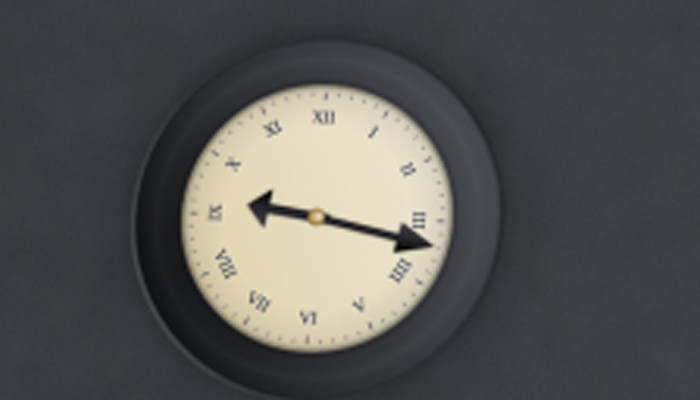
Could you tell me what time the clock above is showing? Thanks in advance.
9:17
